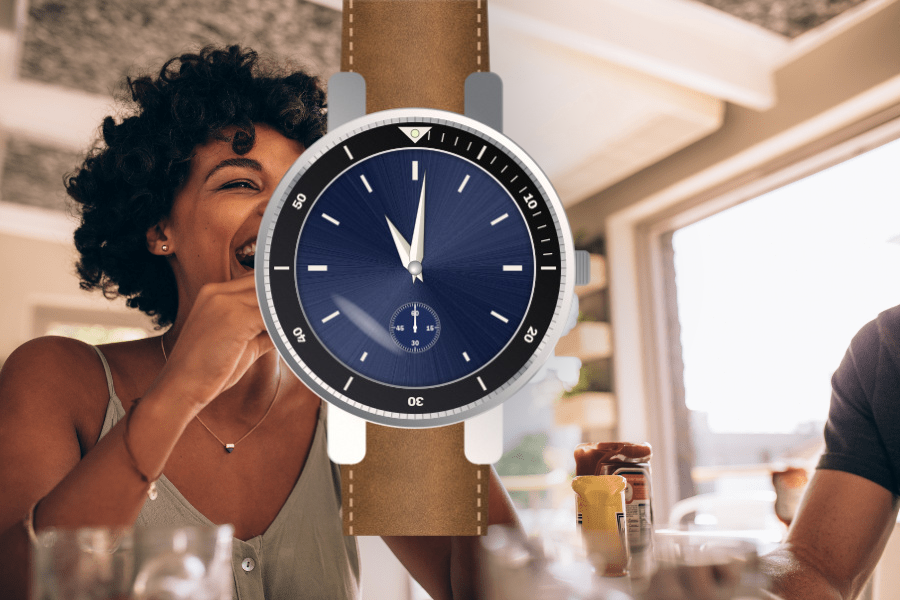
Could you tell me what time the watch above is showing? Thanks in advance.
11:01
